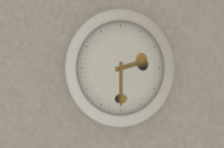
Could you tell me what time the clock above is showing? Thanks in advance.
2:30
